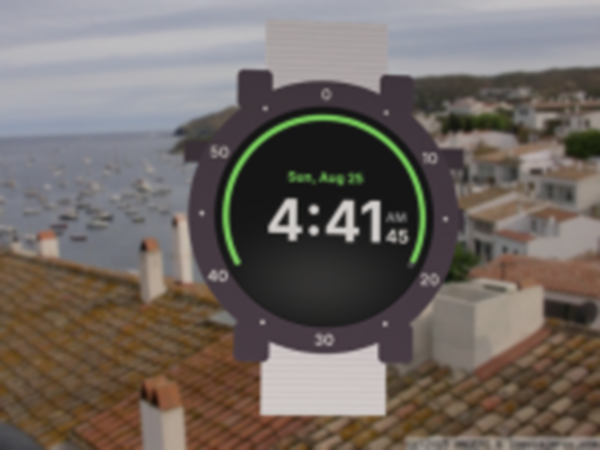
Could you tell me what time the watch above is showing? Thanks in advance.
4:41
